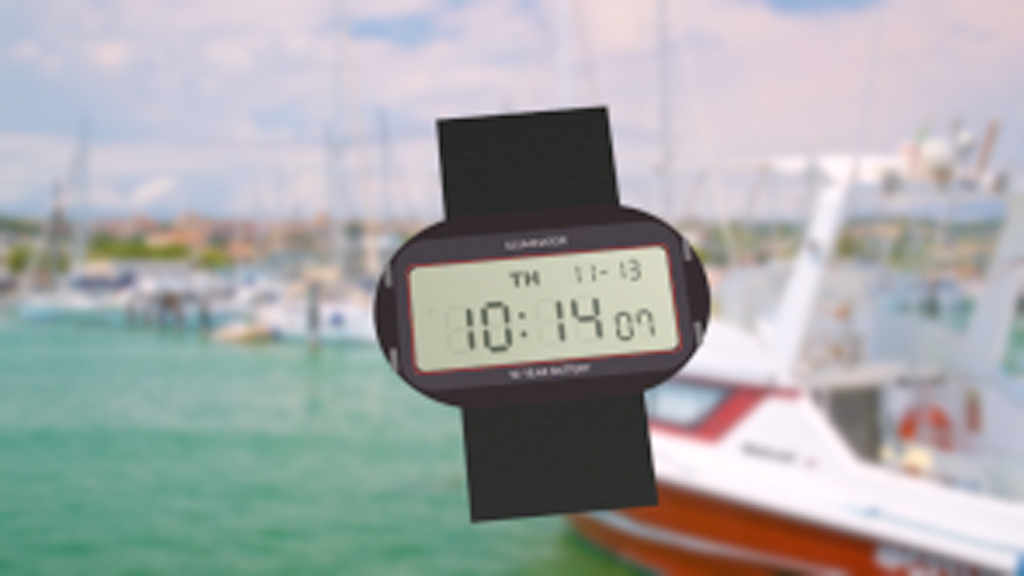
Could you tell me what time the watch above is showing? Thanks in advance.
10:14:07
